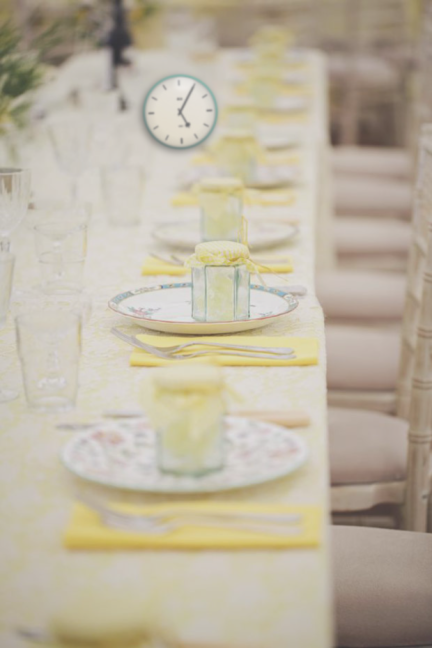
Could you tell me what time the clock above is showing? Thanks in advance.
5:05
